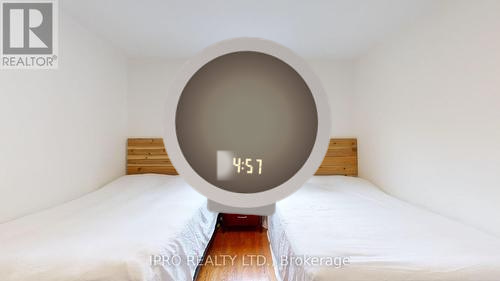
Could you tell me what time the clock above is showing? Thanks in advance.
4:57
